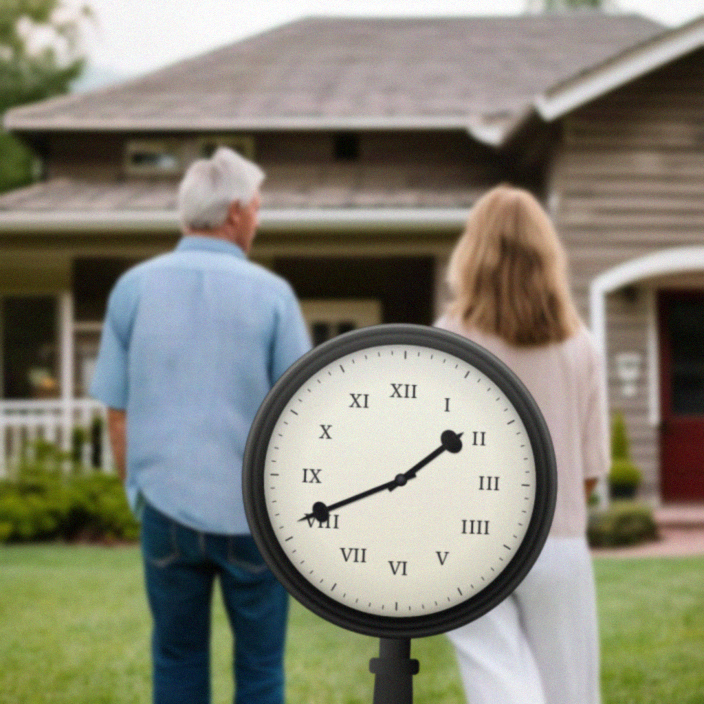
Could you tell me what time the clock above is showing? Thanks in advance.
1:41
